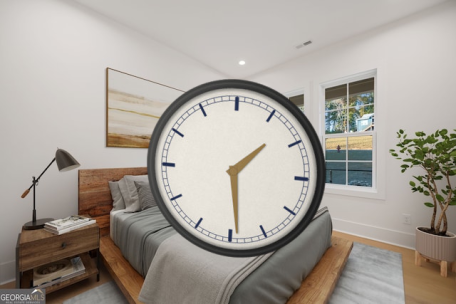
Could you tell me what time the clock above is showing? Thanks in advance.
1:29
